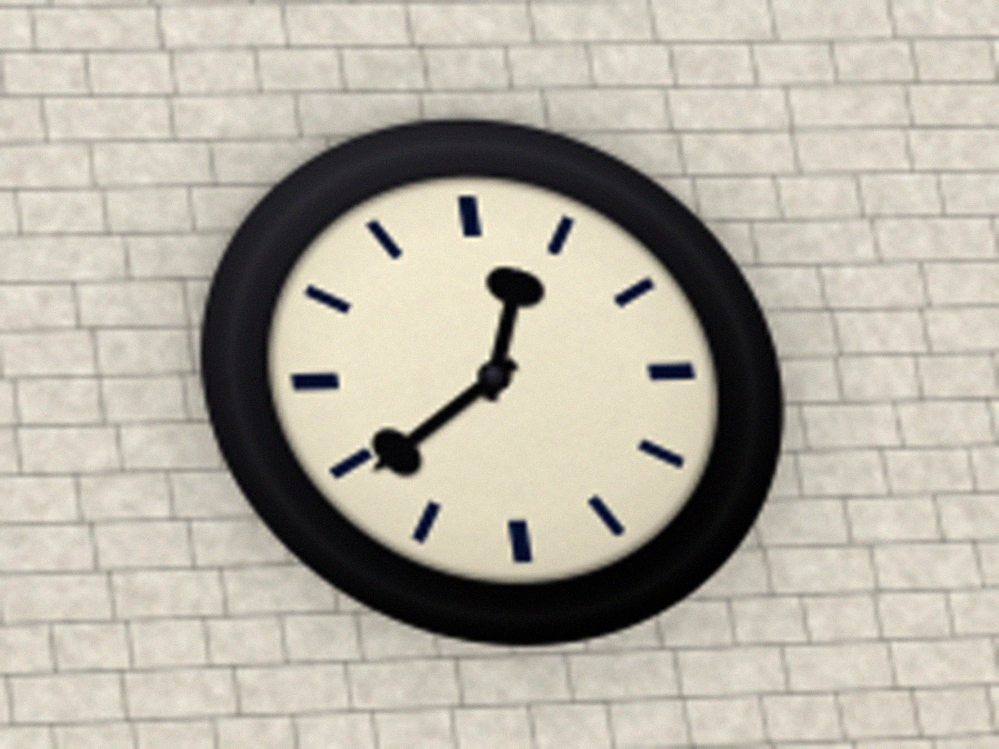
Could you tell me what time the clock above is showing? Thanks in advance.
12:39
